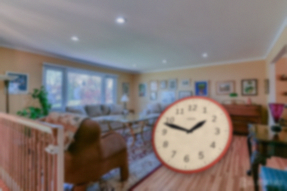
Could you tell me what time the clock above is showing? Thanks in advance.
1:48
